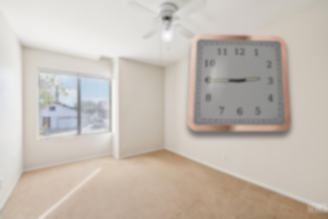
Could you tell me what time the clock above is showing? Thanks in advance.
2:45
